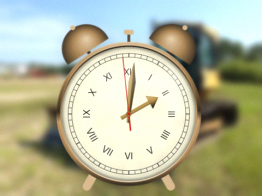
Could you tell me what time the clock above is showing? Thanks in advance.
2:00:59
